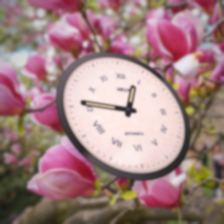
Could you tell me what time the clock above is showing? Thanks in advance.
12:46
